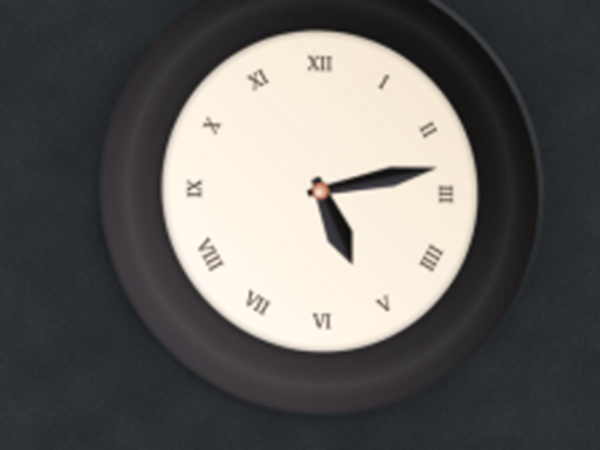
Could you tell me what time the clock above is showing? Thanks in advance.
5:13
